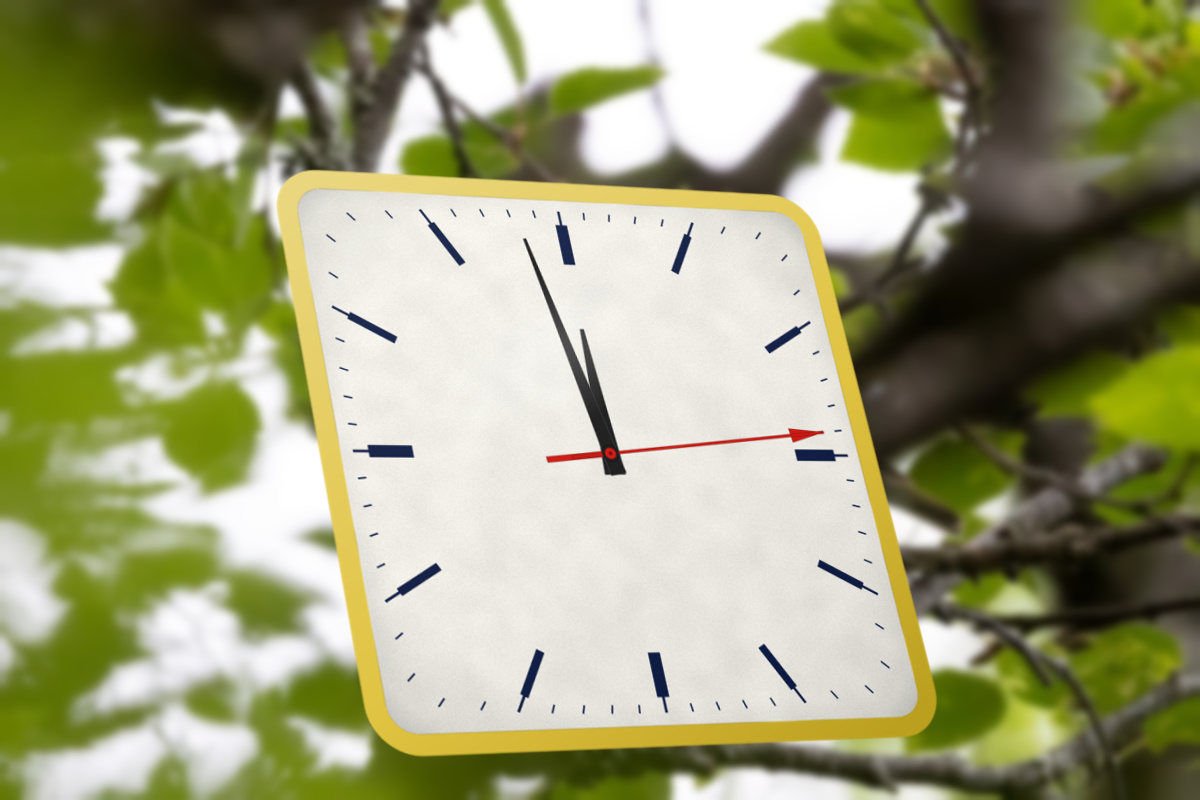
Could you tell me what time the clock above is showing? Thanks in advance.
11:58:14
